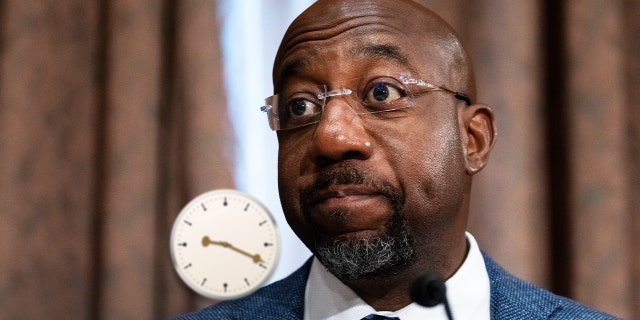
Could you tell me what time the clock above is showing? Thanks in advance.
9:19
